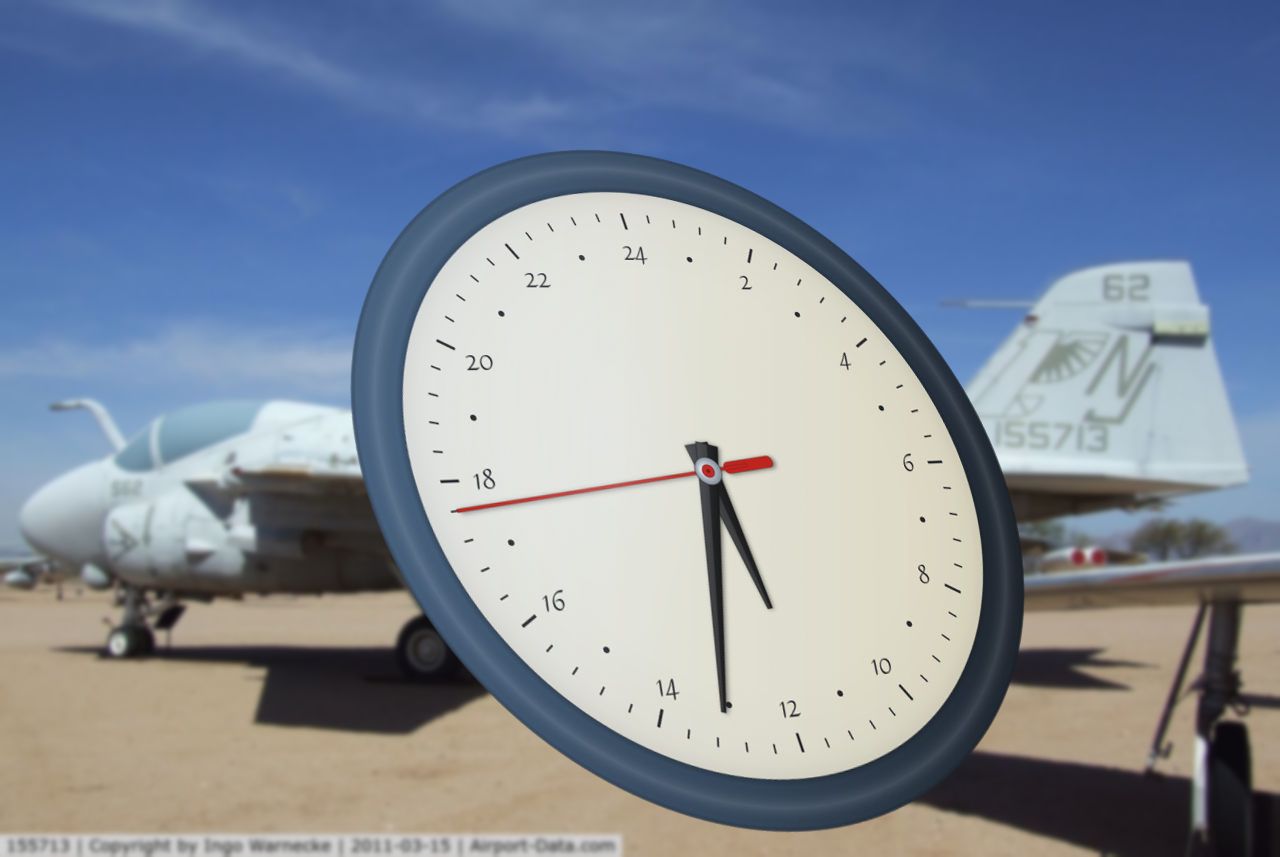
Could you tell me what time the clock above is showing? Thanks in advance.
11:32:44
